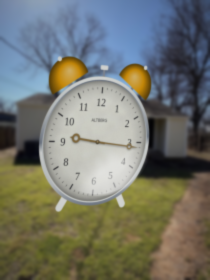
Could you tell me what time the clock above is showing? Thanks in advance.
9:16
